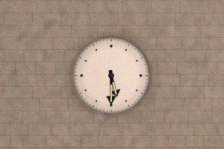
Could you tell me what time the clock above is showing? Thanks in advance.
5:30
